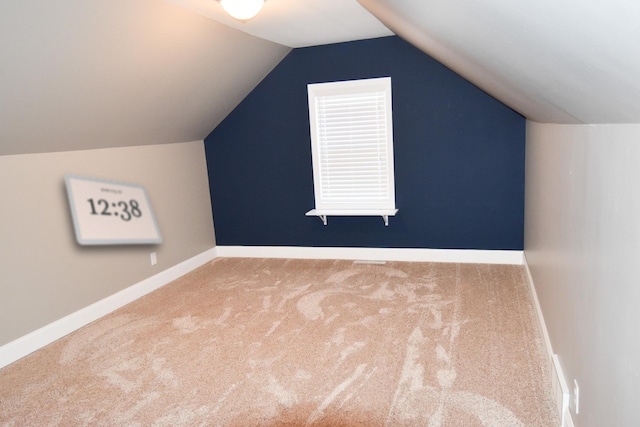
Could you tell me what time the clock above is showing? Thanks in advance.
12:38
